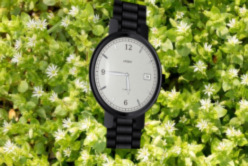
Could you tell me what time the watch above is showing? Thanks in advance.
5:45
